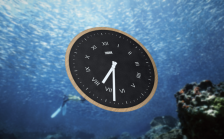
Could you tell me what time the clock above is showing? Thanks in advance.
7:33
